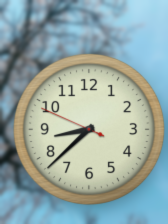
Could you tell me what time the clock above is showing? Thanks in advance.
8:37:49
